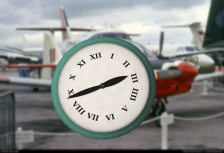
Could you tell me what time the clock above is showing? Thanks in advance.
2:44
